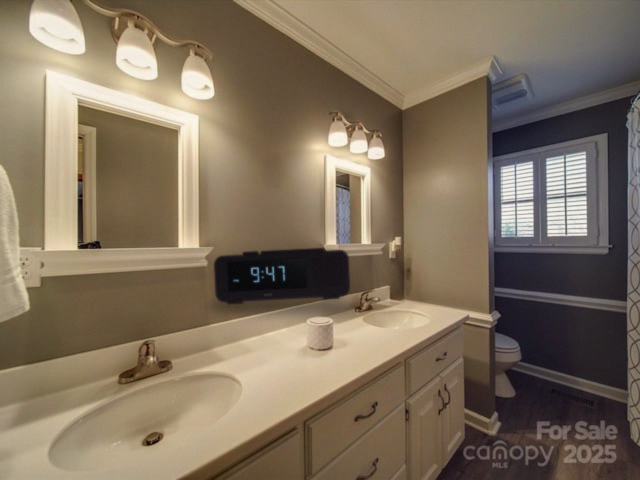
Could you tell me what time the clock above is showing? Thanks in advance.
9:47
